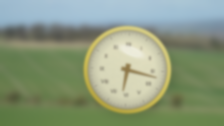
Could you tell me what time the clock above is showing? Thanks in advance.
6:17
